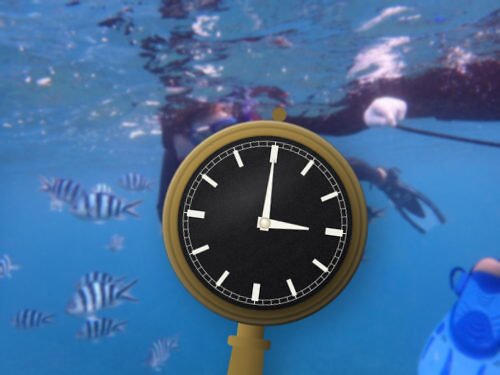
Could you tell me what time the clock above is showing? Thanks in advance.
3:00
